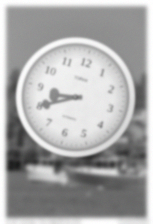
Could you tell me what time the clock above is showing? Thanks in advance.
8:40
